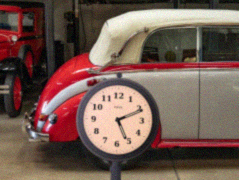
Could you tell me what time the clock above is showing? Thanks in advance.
5:11
